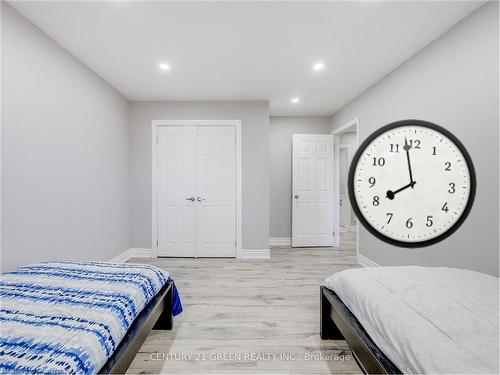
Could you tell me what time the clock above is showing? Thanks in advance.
7:58
